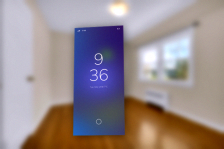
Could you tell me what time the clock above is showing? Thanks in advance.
9:36
